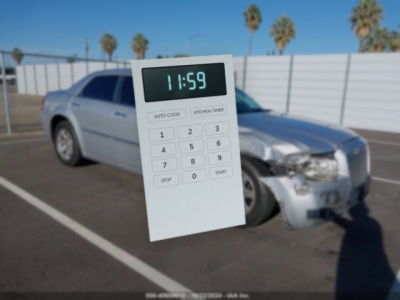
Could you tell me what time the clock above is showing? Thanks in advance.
11:59
